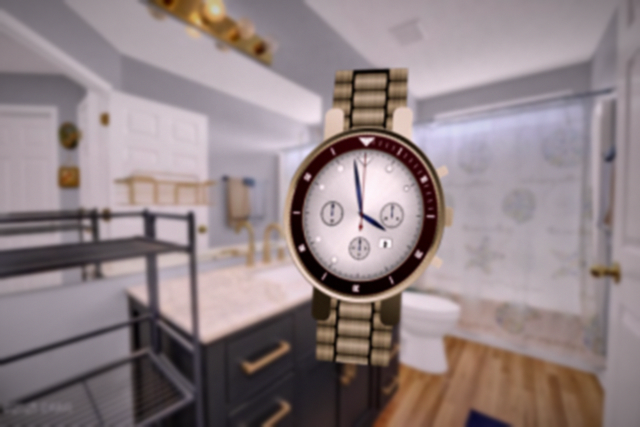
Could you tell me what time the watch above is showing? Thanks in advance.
3:58
